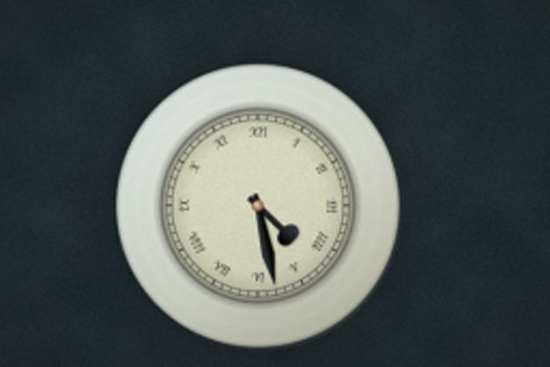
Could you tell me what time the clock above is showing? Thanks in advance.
4:28
